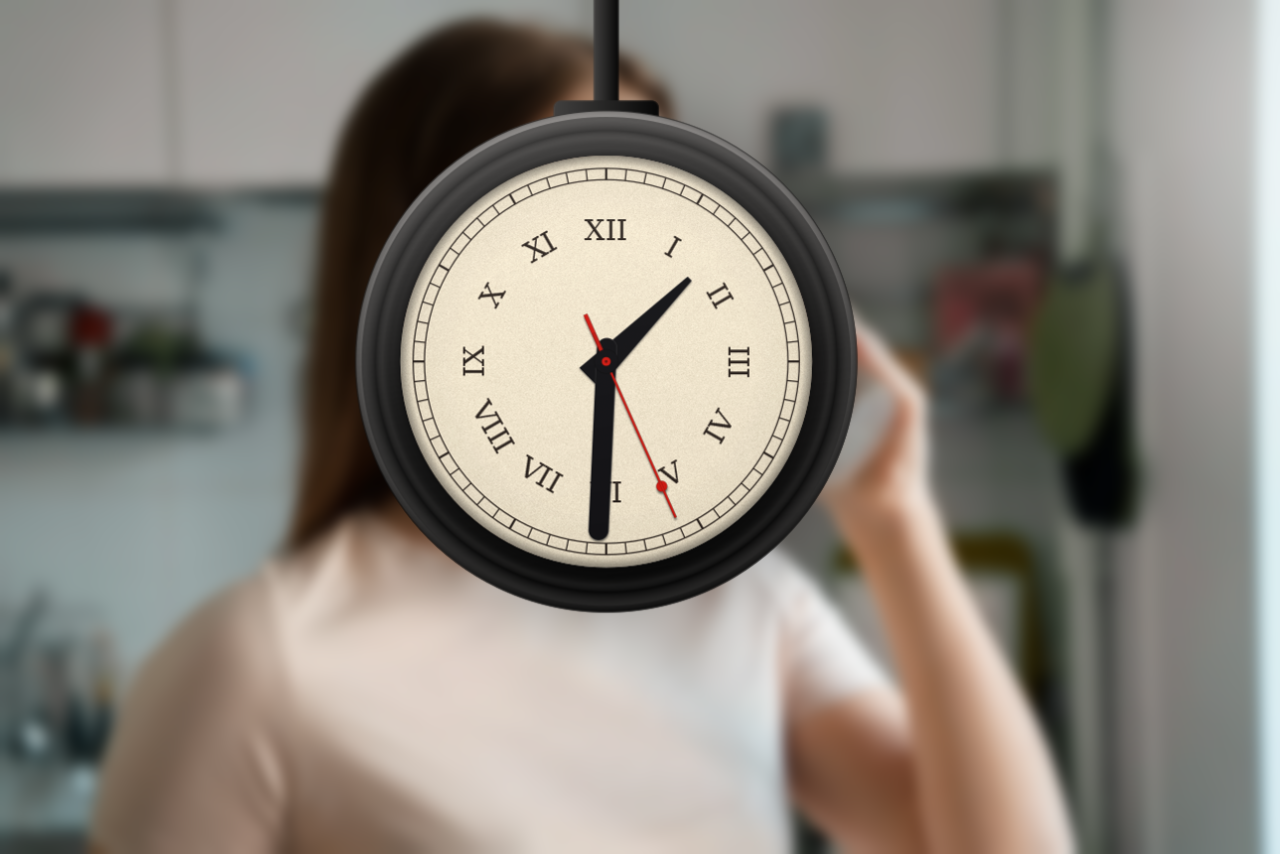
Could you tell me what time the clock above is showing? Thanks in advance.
1:30:26
